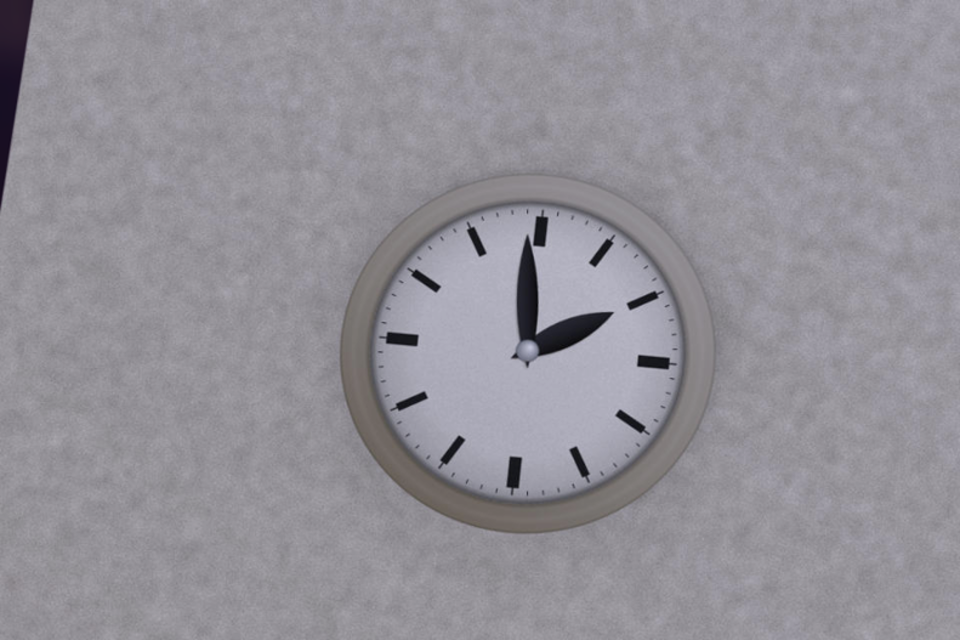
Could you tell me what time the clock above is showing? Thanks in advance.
1:59
